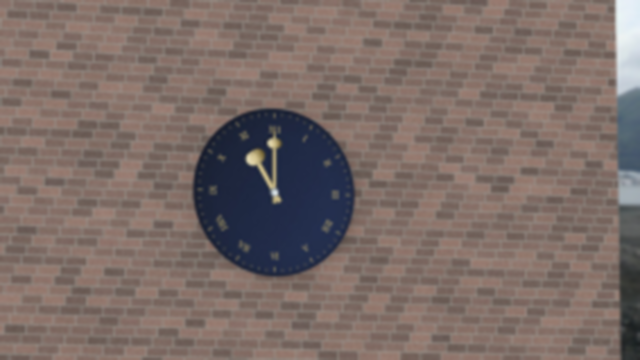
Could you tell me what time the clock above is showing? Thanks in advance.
11:00
